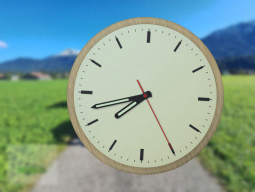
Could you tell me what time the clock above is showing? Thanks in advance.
7:42:25
